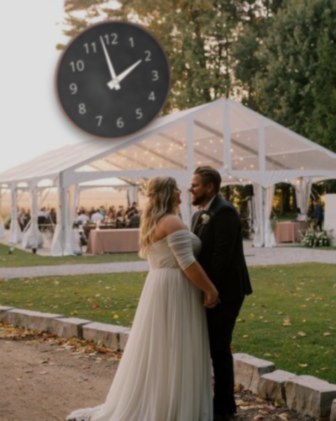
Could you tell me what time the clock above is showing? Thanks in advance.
1:58
